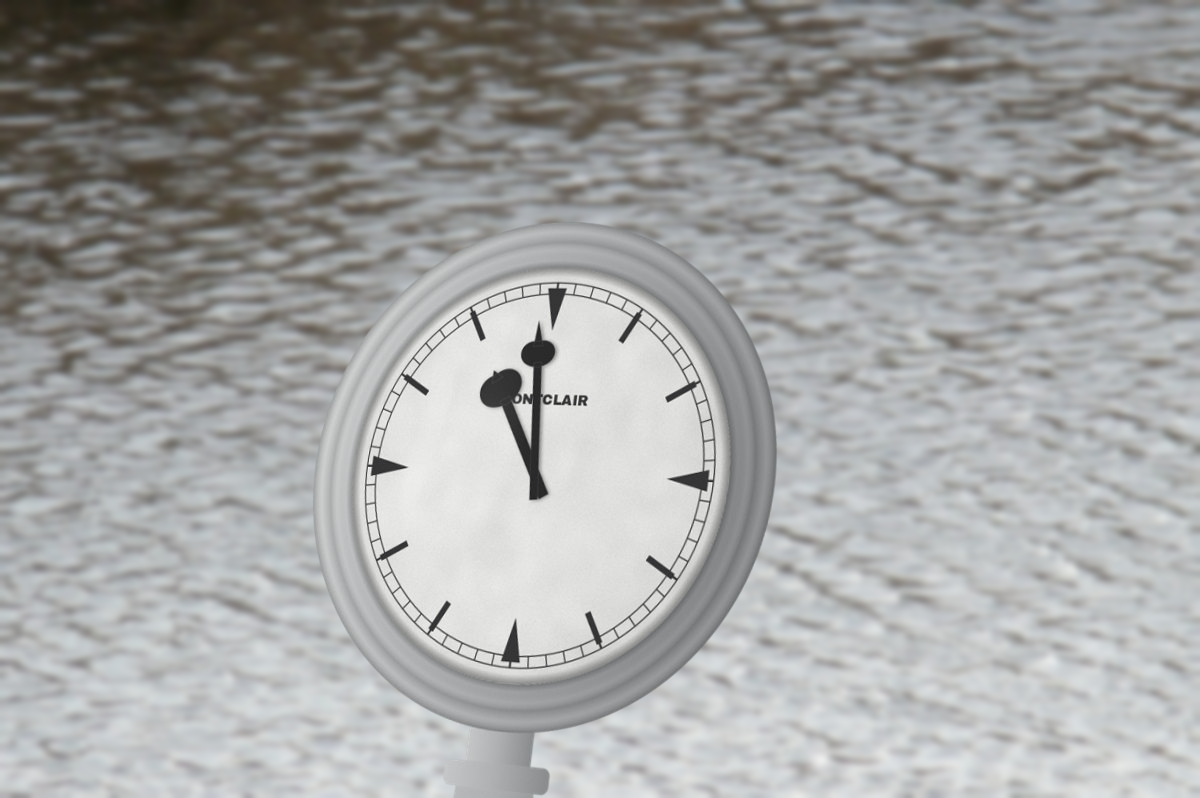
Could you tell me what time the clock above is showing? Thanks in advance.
10:59
